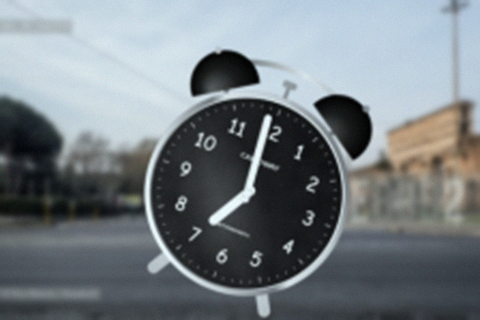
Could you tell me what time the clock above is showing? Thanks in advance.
6:59
